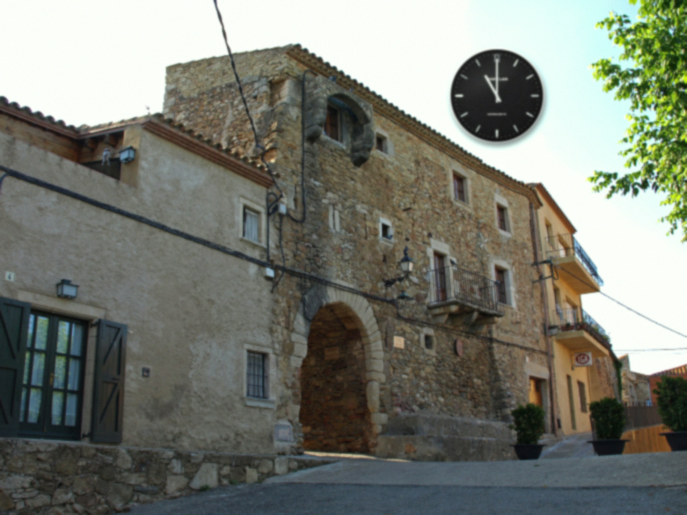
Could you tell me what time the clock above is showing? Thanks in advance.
11:00
